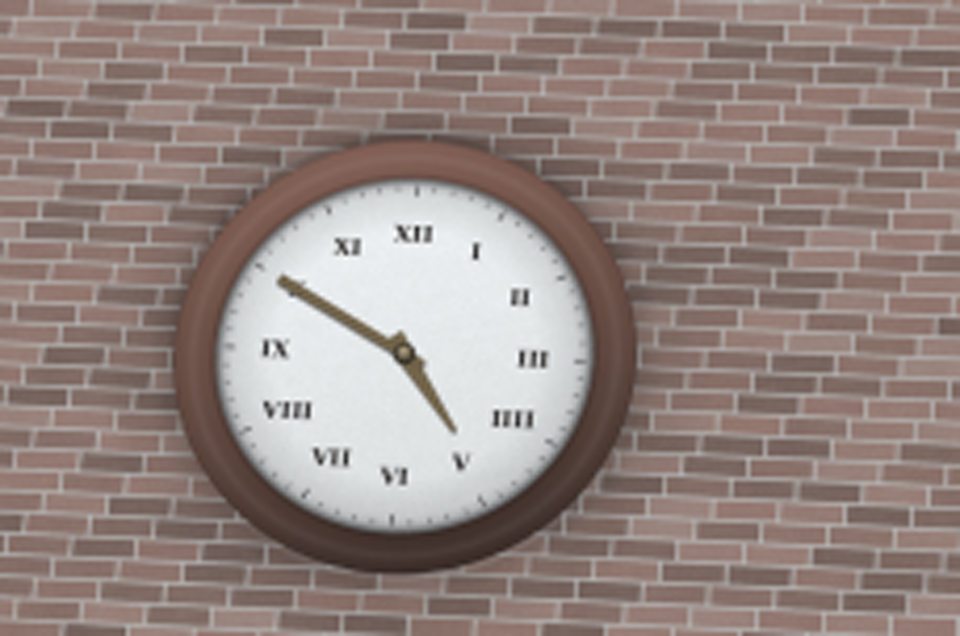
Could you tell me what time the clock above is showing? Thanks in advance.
4:50
